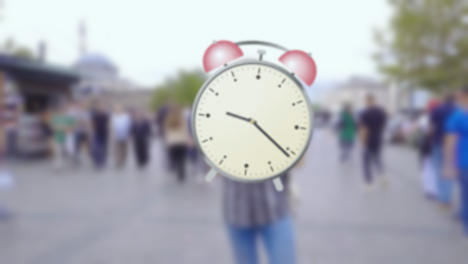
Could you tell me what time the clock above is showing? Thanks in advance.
9:21
